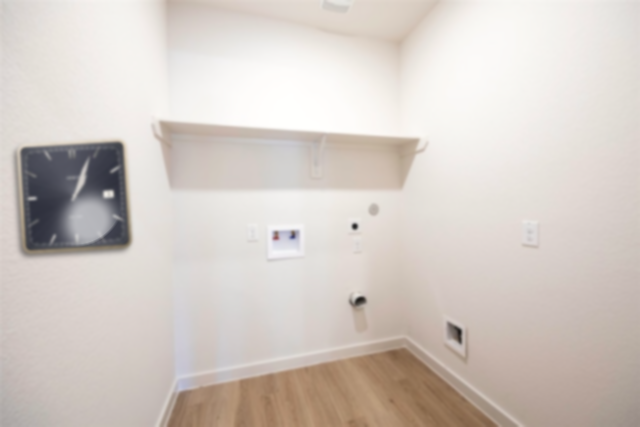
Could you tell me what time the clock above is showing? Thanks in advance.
1:04
